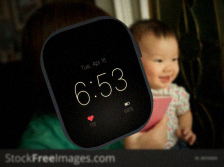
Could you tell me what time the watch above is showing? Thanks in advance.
6:53
